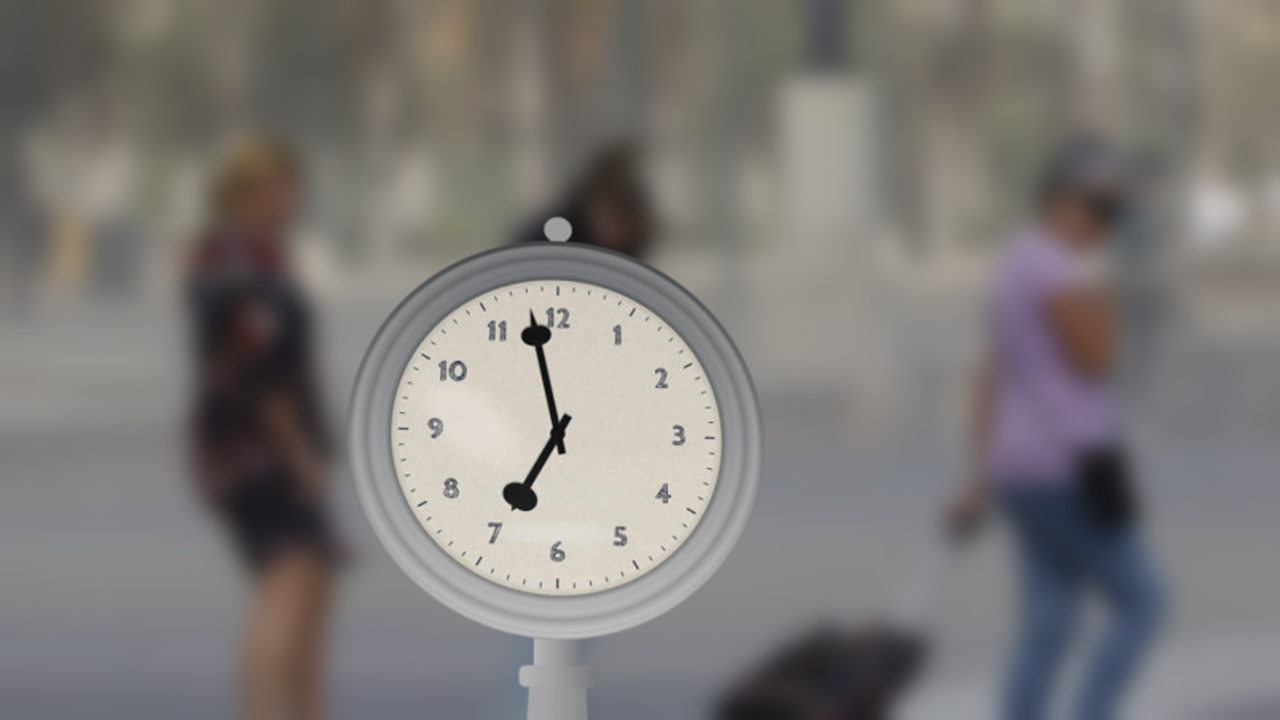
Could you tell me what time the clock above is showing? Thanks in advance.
6:58
